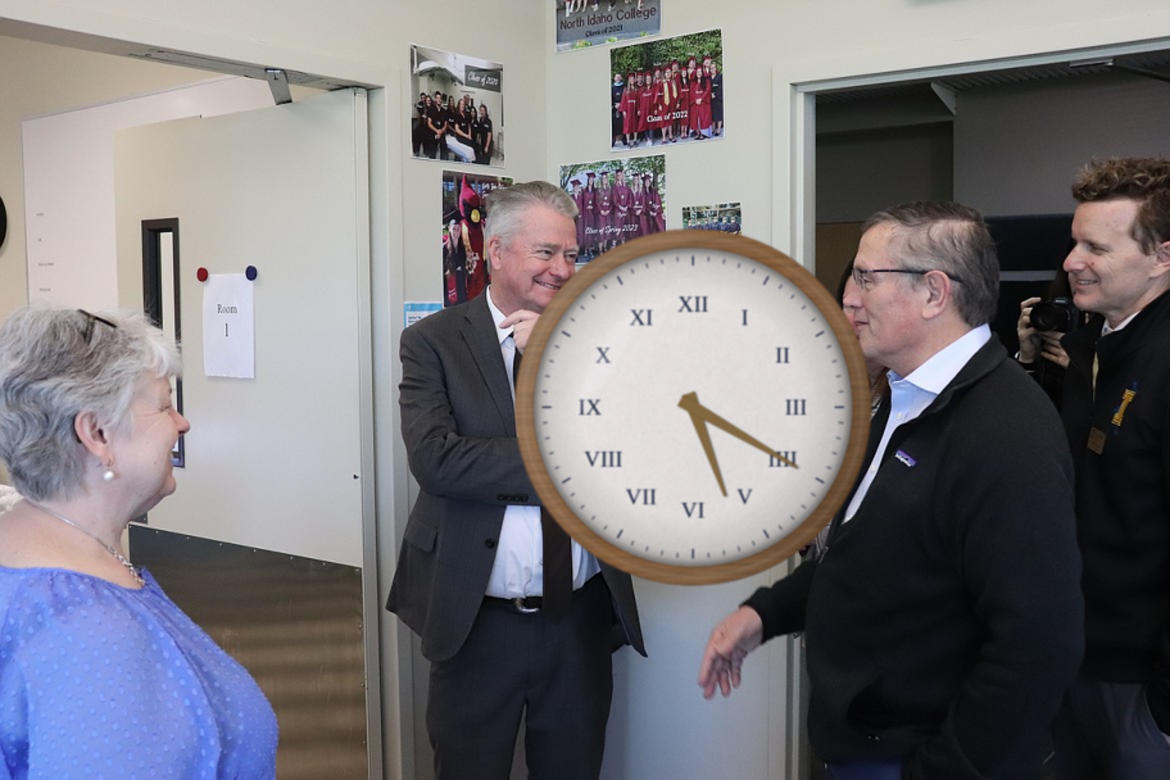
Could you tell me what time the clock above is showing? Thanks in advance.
5:20
